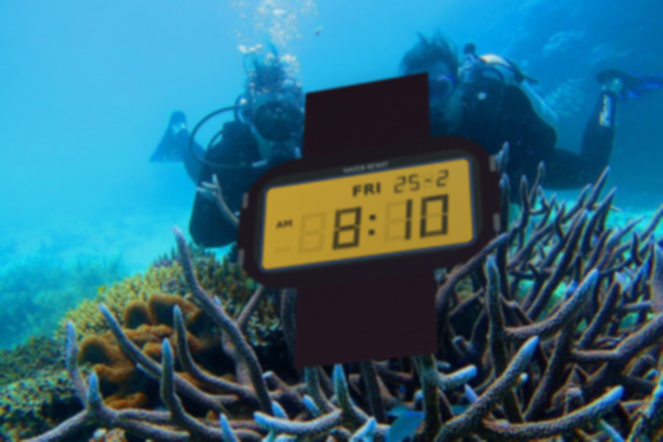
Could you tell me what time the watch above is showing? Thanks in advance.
8:10
